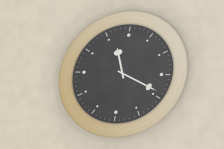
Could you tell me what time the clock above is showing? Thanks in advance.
11:19
